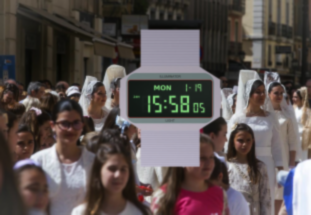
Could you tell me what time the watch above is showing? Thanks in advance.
15:58:05
